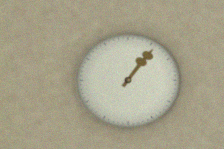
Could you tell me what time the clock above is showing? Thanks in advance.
1:06
